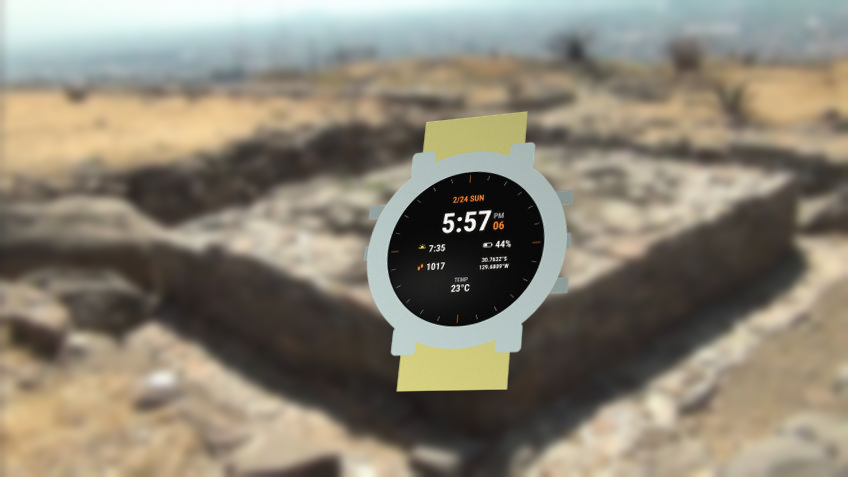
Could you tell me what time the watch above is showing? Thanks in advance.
5:57:06
